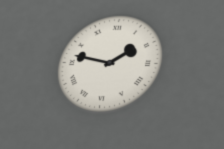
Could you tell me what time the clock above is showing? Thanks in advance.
1:47
